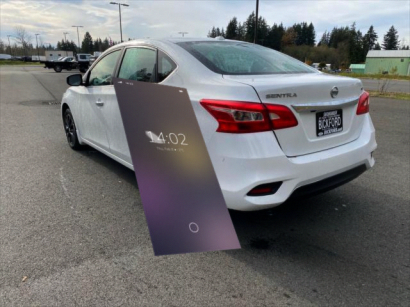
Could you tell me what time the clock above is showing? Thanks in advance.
14:02
